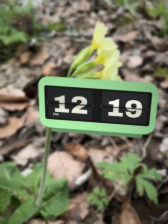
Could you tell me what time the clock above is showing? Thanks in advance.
12:19
